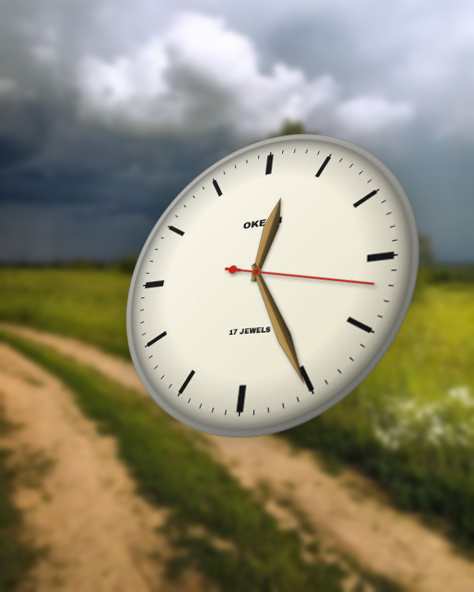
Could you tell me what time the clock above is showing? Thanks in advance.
12:25:17
